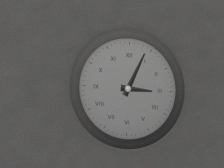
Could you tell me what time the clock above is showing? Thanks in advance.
3:04
